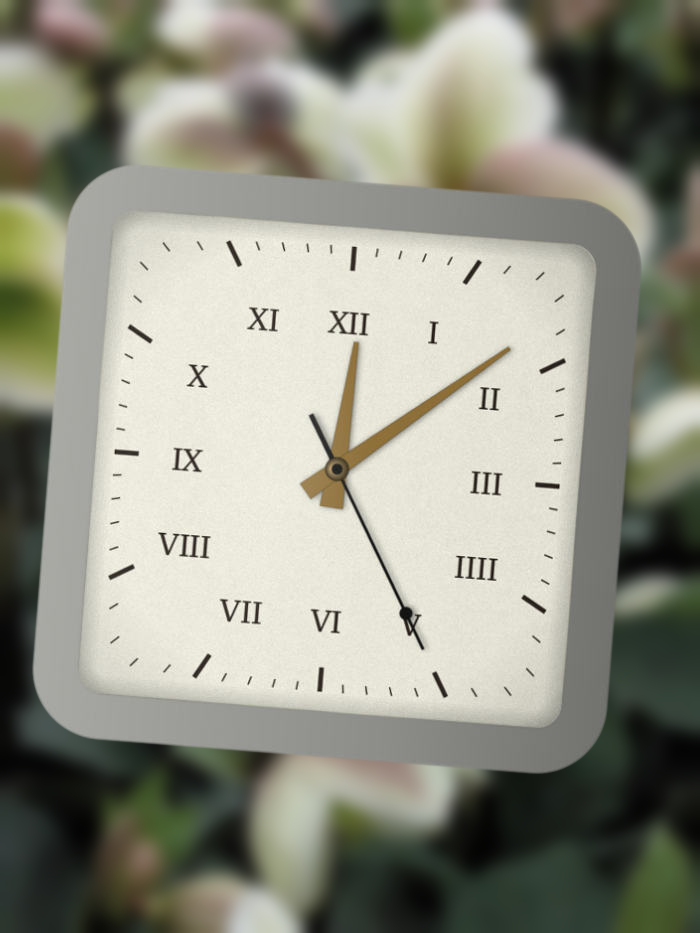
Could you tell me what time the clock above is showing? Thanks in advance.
12:08:25
